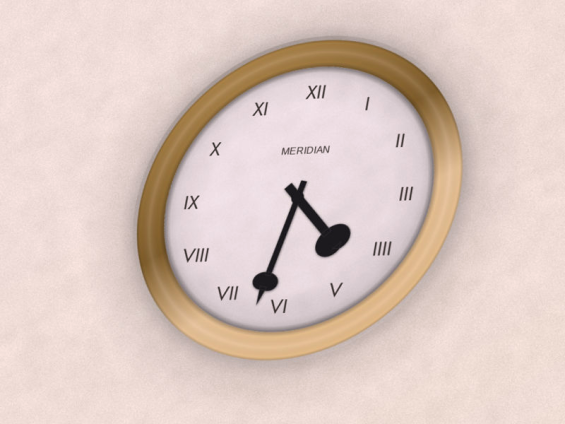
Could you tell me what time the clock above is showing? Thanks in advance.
4:32
